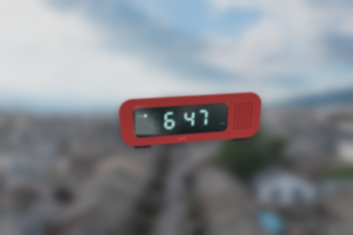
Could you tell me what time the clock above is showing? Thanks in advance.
6:47
